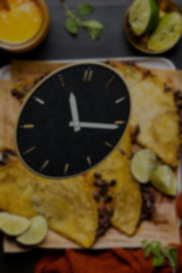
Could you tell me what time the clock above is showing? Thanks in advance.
11:16
